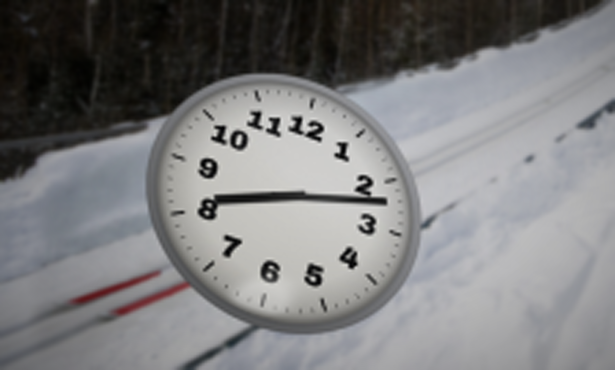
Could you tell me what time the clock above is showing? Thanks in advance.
8:12
